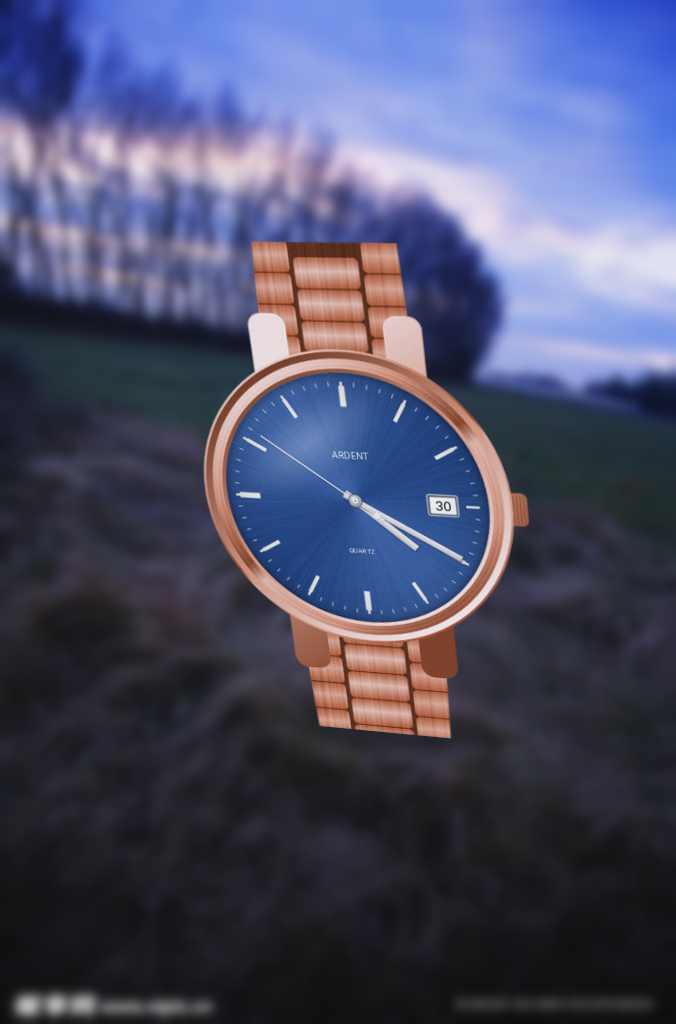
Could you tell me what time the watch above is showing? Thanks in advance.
4:19:51
